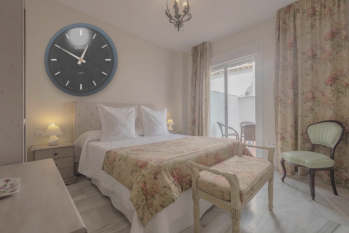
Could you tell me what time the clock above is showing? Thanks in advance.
12:50
